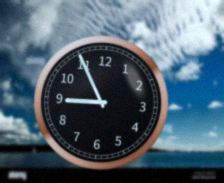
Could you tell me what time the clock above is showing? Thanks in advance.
8:55
